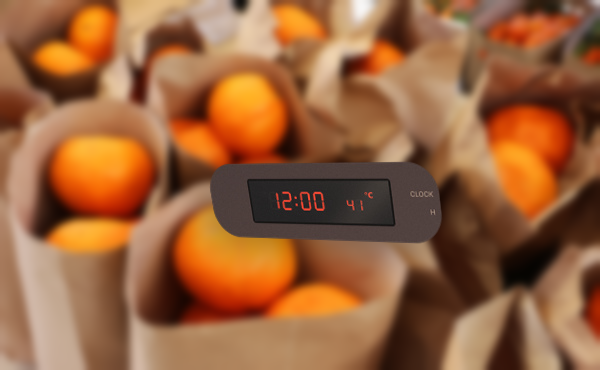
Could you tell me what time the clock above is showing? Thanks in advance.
12:00
